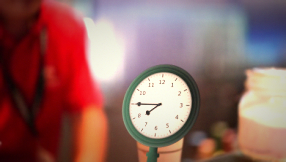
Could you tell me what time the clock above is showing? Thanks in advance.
7:45
